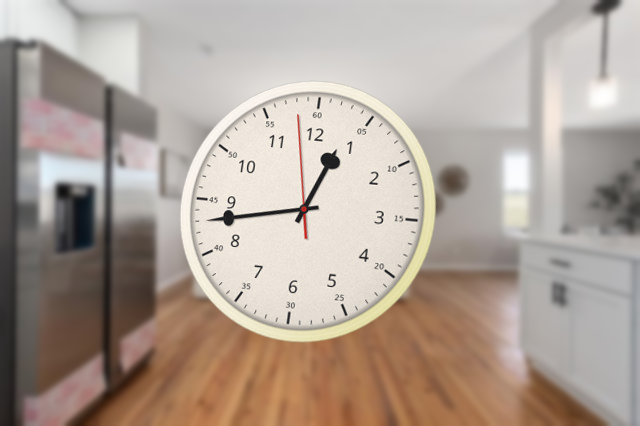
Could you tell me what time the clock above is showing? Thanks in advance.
12:42:58
